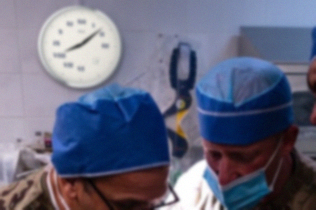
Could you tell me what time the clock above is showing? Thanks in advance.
8:08
